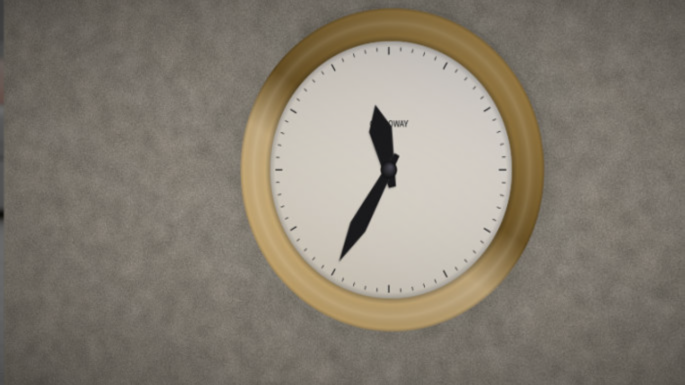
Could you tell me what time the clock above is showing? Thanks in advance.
11:35
